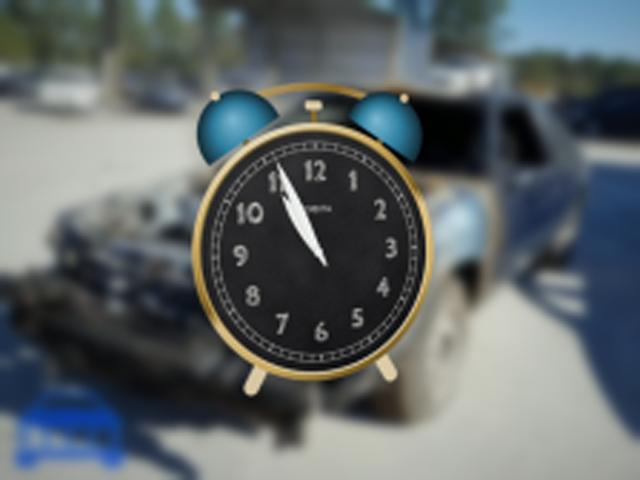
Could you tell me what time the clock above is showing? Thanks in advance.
10:56
